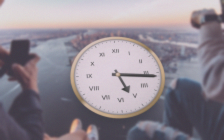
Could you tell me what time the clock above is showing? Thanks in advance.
5:16
